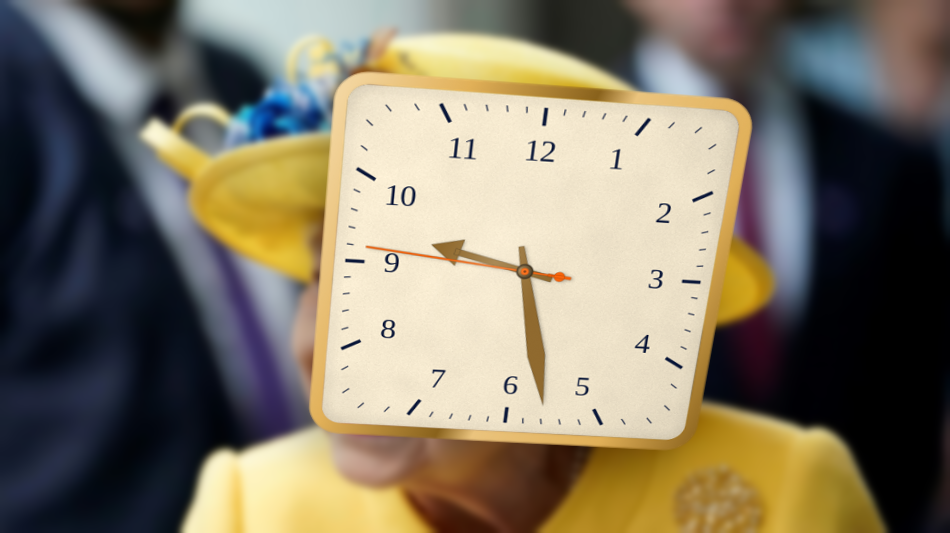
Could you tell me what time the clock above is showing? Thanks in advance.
9:27:46
